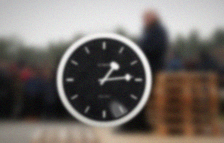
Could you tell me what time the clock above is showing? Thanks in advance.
1:14
